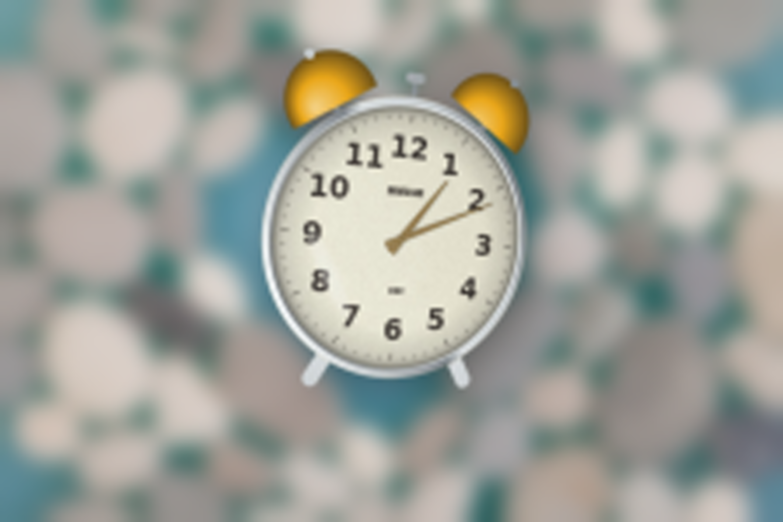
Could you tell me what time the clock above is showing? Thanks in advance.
1:11
